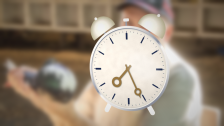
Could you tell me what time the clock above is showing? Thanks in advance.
7:26
